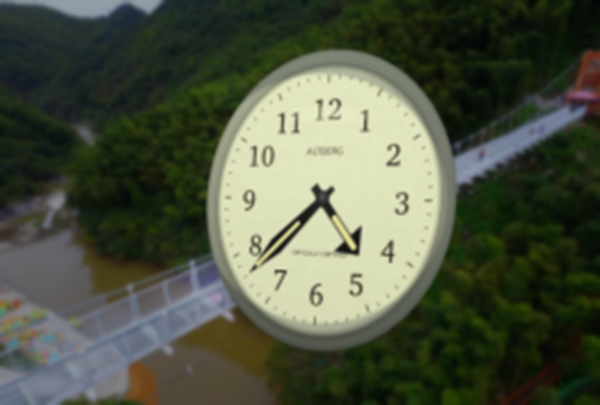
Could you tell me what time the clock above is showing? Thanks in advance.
4:38
